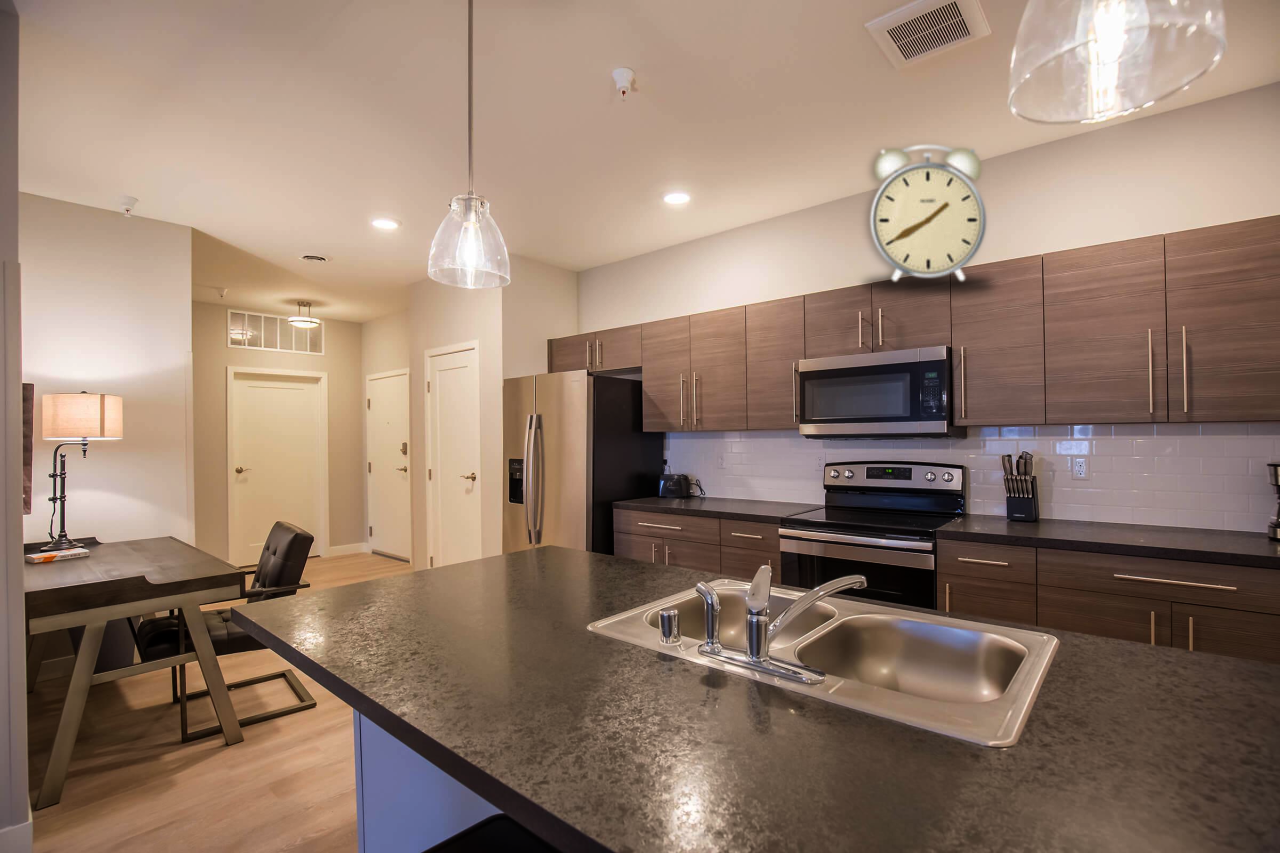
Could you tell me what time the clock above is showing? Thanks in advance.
1:40
